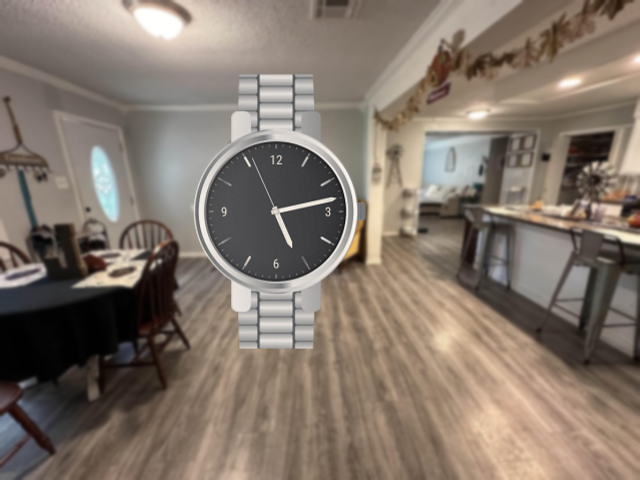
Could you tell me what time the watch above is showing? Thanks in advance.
5:12:56
